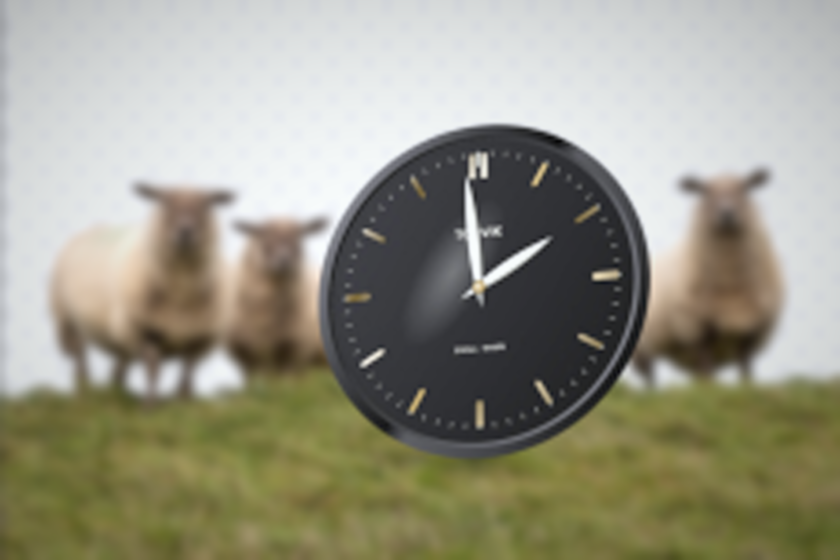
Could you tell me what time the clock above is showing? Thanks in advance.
1:59
